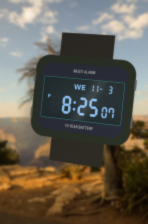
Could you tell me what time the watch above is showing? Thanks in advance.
8:25:07
